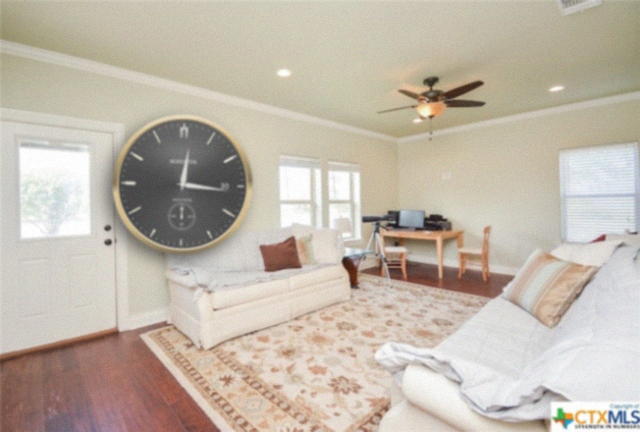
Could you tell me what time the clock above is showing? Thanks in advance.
12:16
